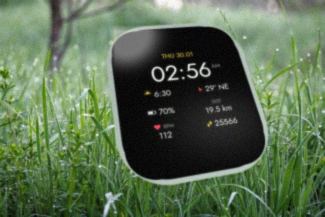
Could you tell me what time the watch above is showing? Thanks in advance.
2:56
